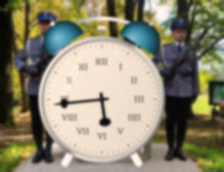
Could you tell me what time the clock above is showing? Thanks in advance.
5:44
